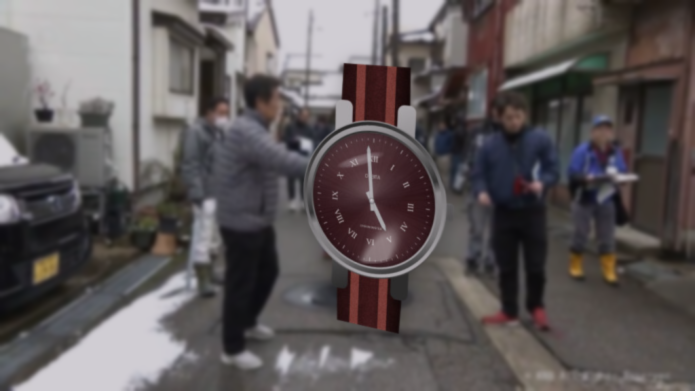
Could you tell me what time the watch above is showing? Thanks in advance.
4:59
